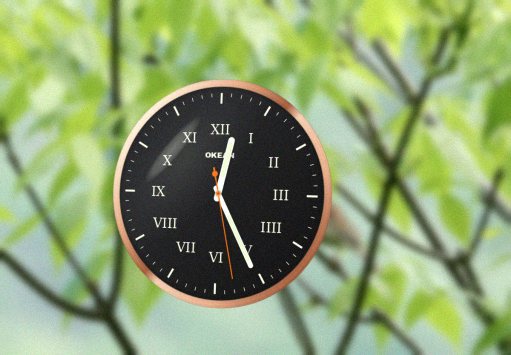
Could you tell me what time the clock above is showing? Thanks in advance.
12:25:28
